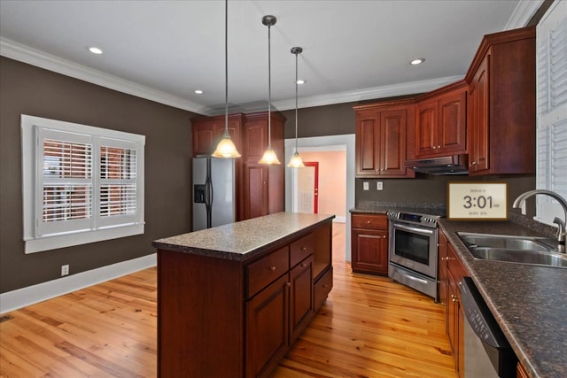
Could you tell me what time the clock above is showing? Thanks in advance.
3:01
